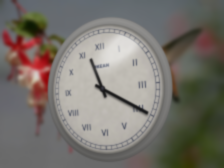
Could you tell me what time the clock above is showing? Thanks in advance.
11:20
